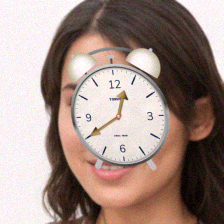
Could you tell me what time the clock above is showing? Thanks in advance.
12:40
